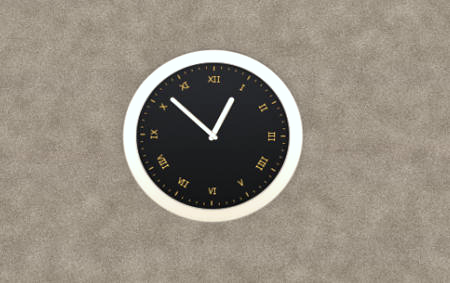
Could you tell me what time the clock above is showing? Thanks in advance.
12:52
